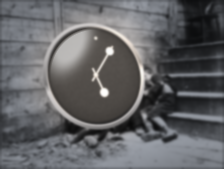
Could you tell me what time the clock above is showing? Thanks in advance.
5:05
